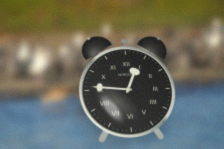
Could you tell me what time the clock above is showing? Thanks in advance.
12:46
